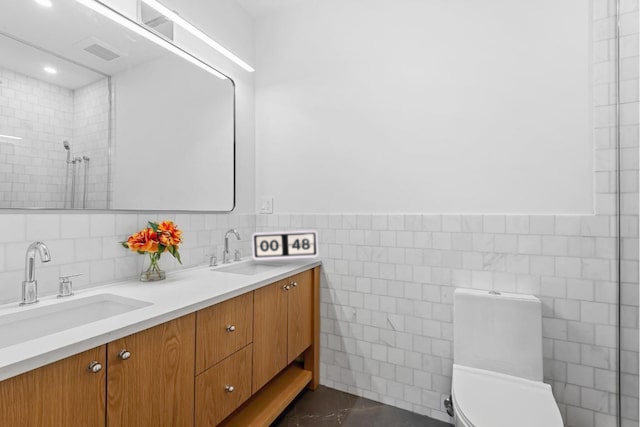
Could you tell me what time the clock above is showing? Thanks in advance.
0:48
